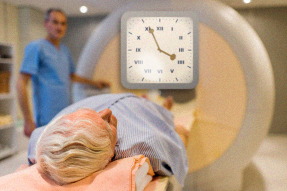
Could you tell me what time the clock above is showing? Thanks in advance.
3:56
